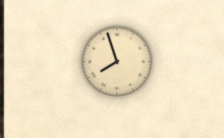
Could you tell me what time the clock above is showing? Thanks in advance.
7:57
